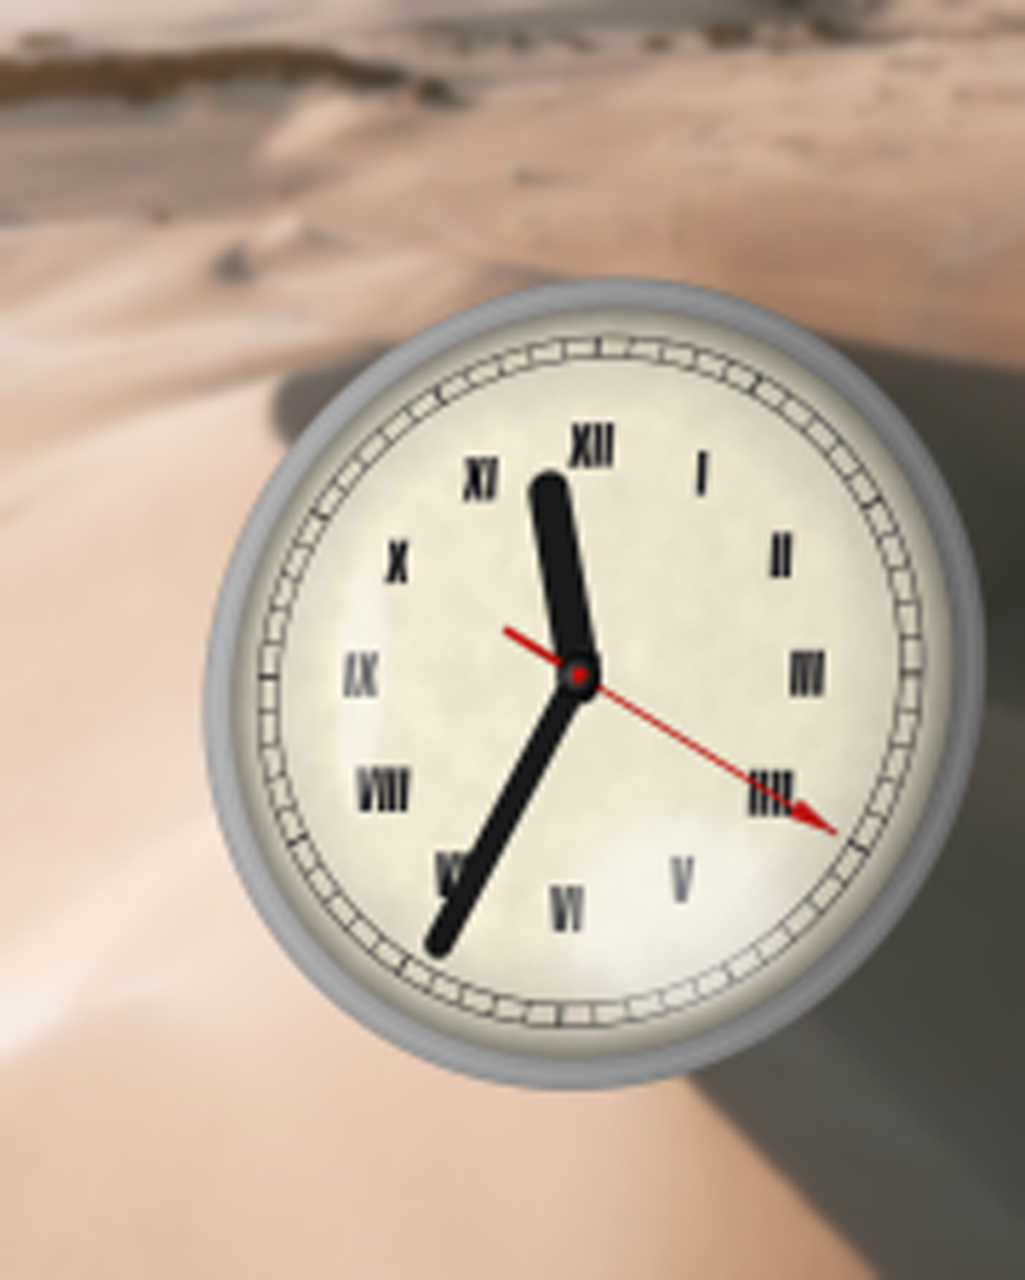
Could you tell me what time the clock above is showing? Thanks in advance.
11:34:20
